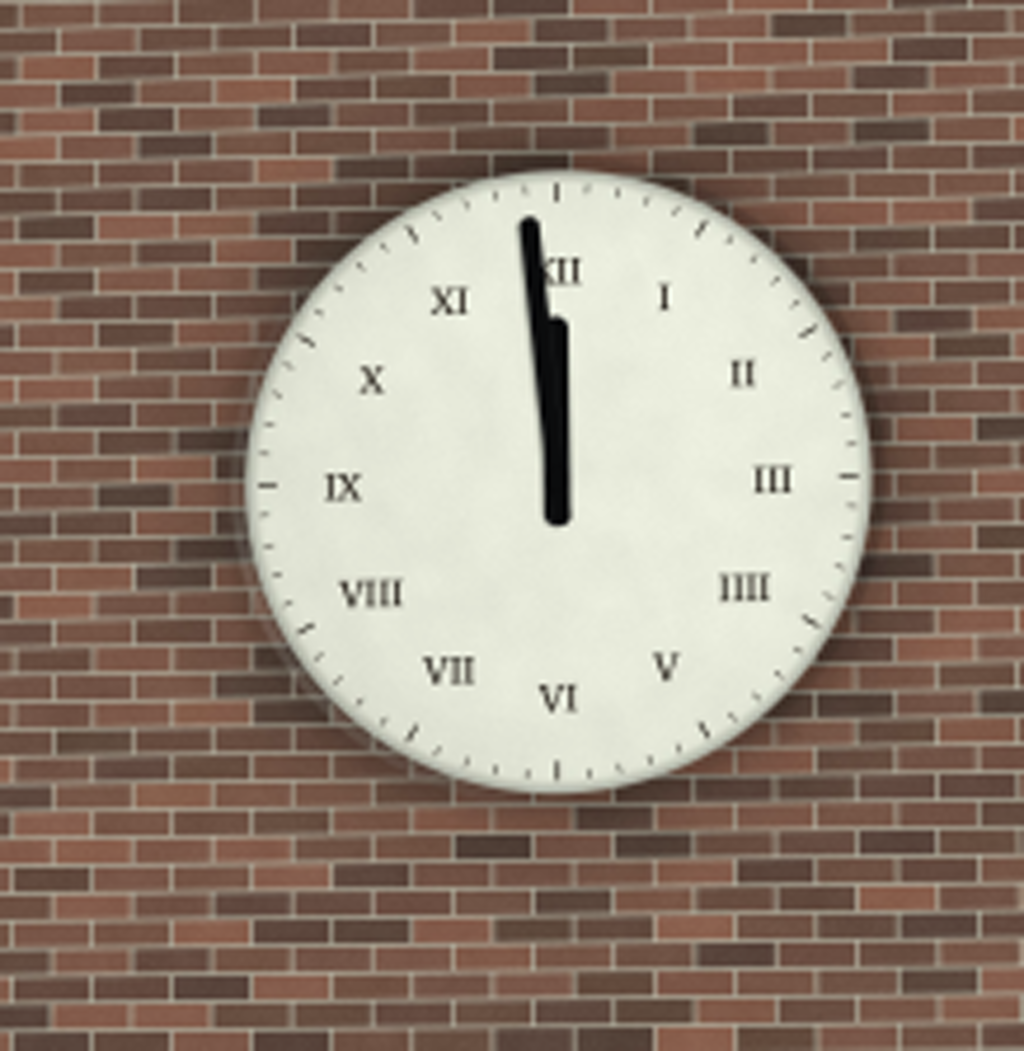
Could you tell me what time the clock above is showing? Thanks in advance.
11:59
